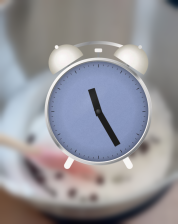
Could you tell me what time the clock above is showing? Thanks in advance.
11:25
